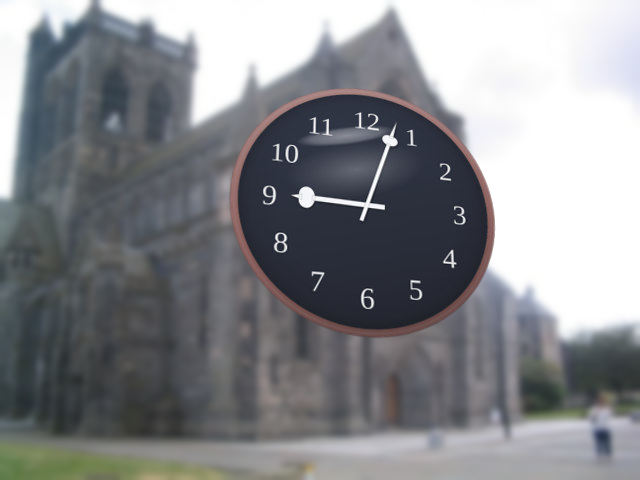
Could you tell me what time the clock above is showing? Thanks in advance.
9:03
